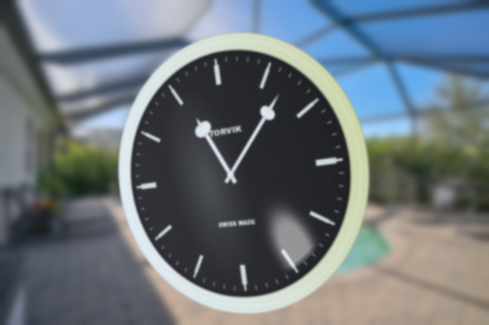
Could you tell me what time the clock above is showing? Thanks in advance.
11:07
